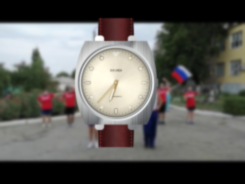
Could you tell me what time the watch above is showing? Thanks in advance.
6:37
